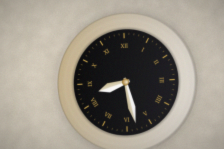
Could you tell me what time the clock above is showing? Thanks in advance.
8:28
